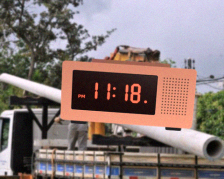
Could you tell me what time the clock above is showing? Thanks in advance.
11:18
